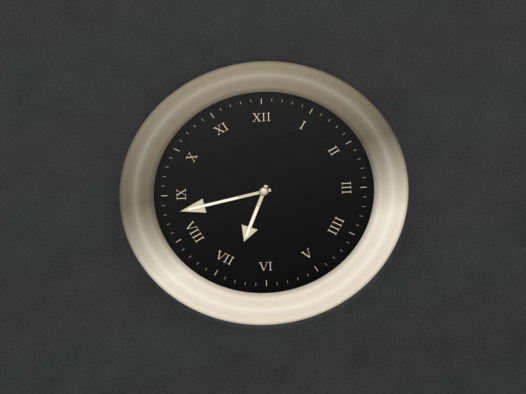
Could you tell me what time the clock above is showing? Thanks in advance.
6:43
